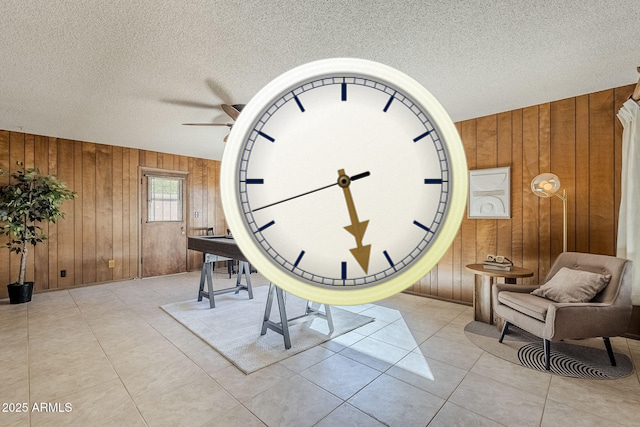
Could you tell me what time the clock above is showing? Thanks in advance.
5:27:42
